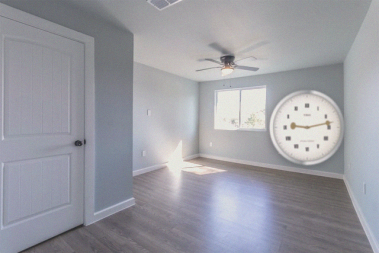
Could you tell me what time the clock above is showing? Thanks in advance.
9:13
